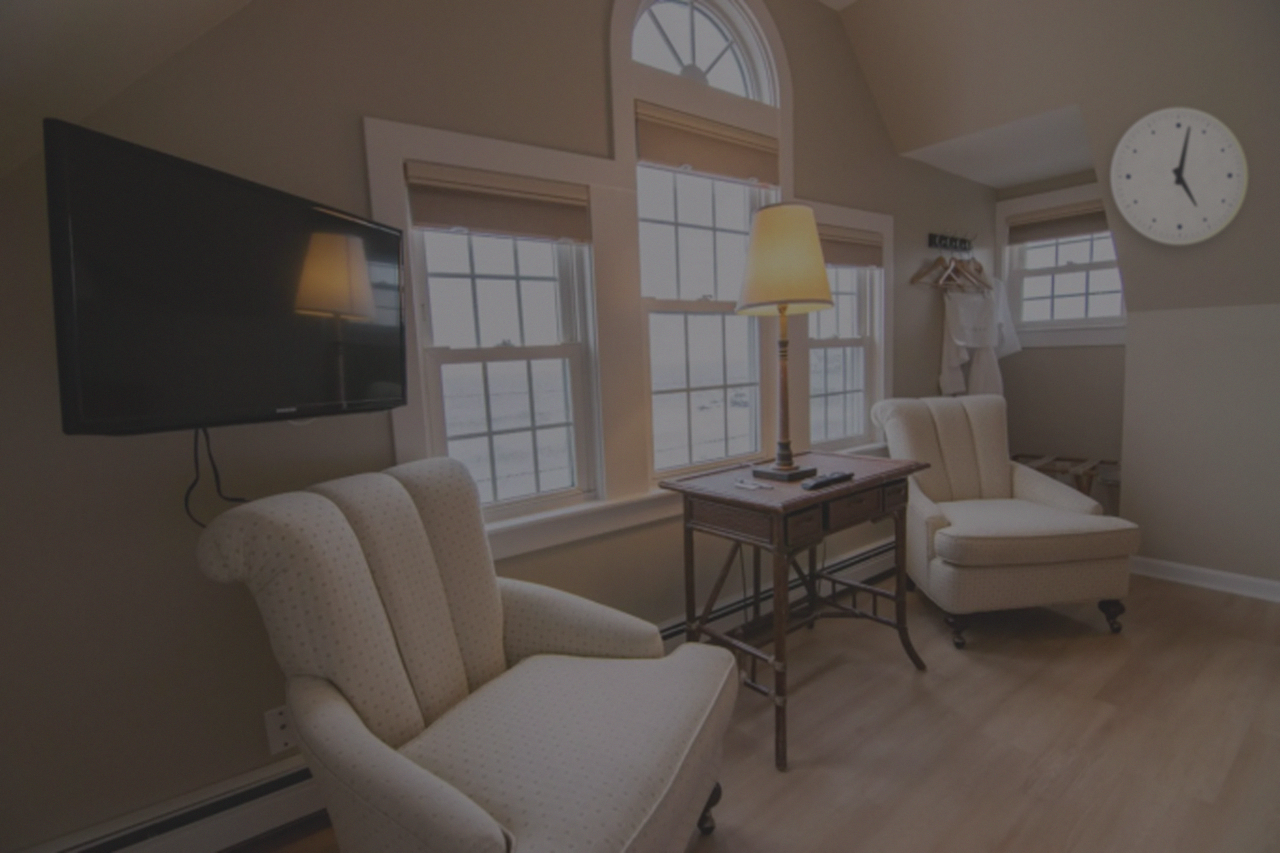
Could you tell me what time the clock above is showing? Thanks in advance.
5:02
